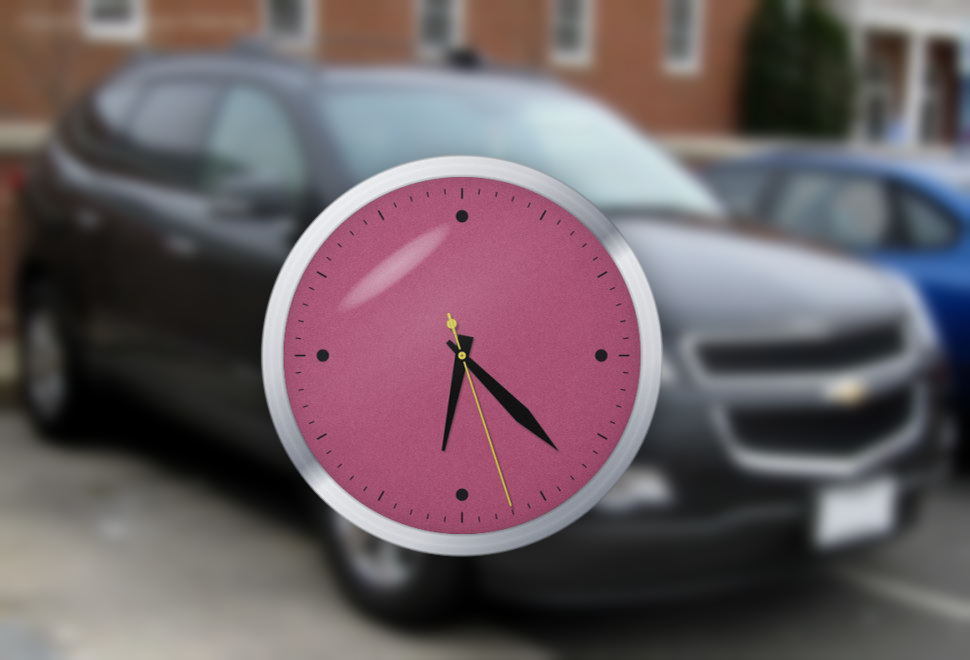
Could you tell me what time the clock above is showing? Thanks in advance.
6:22:27
